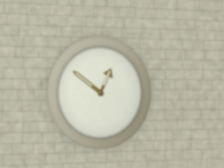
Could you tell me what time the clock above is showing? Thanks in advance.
12:51
